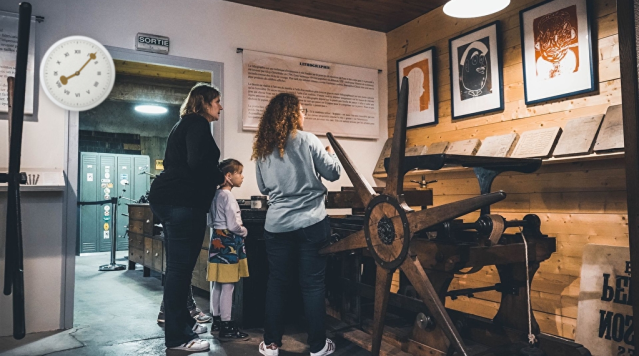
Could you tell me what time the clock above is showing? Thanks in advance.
8:07
